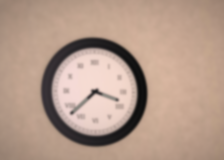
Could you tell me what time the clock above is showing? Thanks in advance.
3:38
